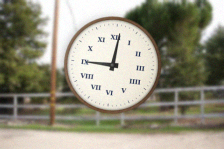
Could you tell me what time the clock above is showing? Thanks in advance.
9:01
